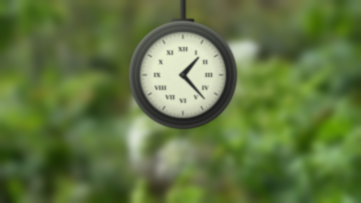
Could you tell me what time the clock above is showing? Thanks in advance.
1:23
